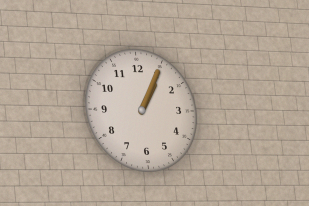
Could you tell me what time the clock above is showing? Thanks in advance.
1:05
